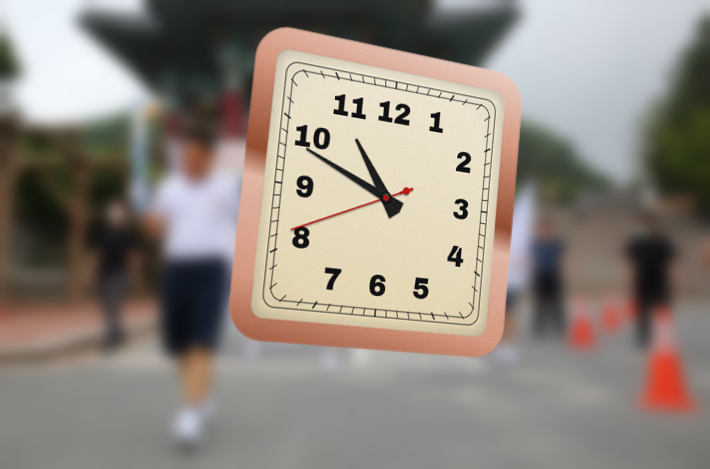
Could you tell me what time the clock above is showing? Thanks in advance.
10:48:41
